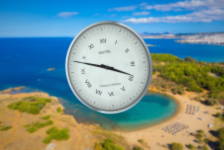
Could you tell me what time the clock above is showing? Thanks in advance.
3:48
